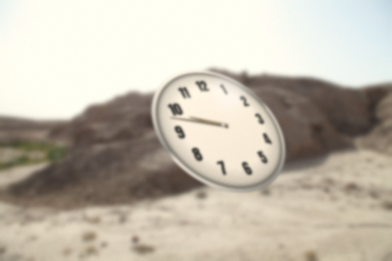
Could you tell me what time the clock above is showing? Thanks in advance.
9:48
